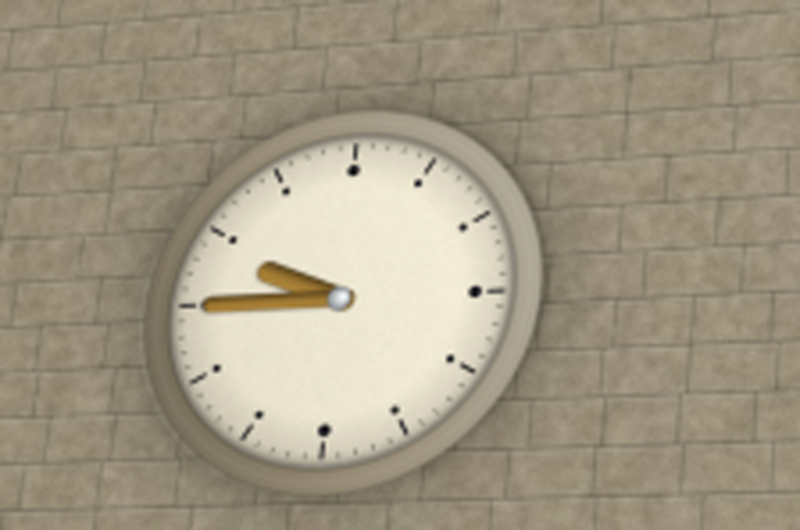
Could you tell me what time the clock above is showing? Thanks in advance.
9:45
